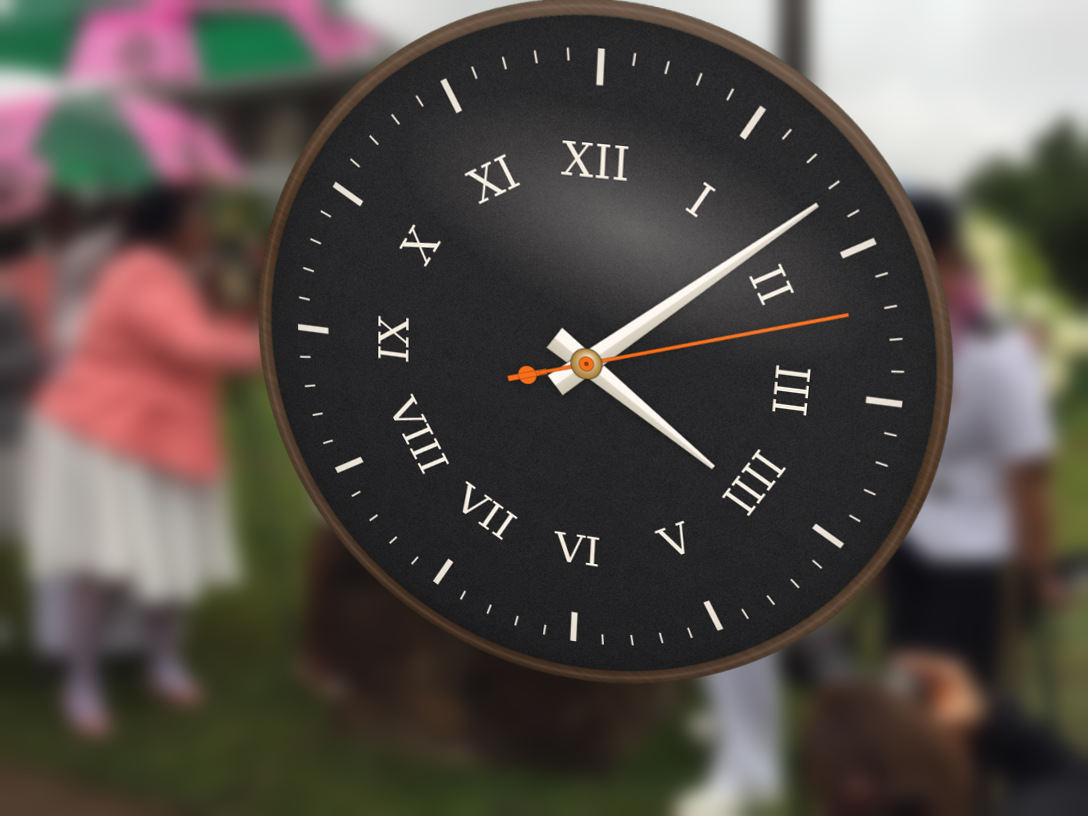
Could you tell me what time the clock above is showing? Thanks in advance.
4:08:12
